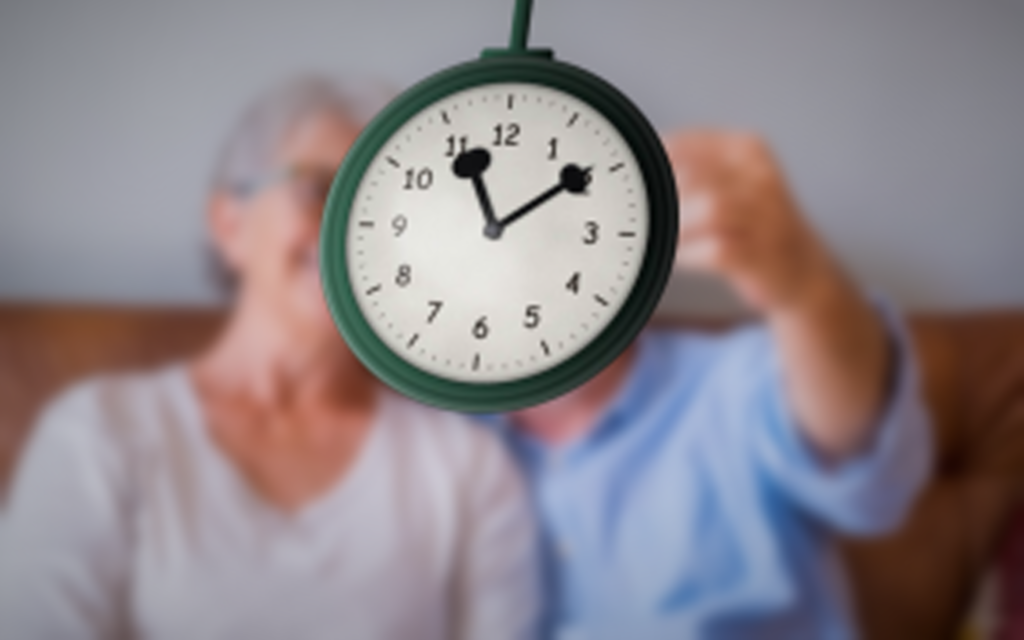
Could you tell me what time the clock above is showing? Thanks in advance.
11:09
